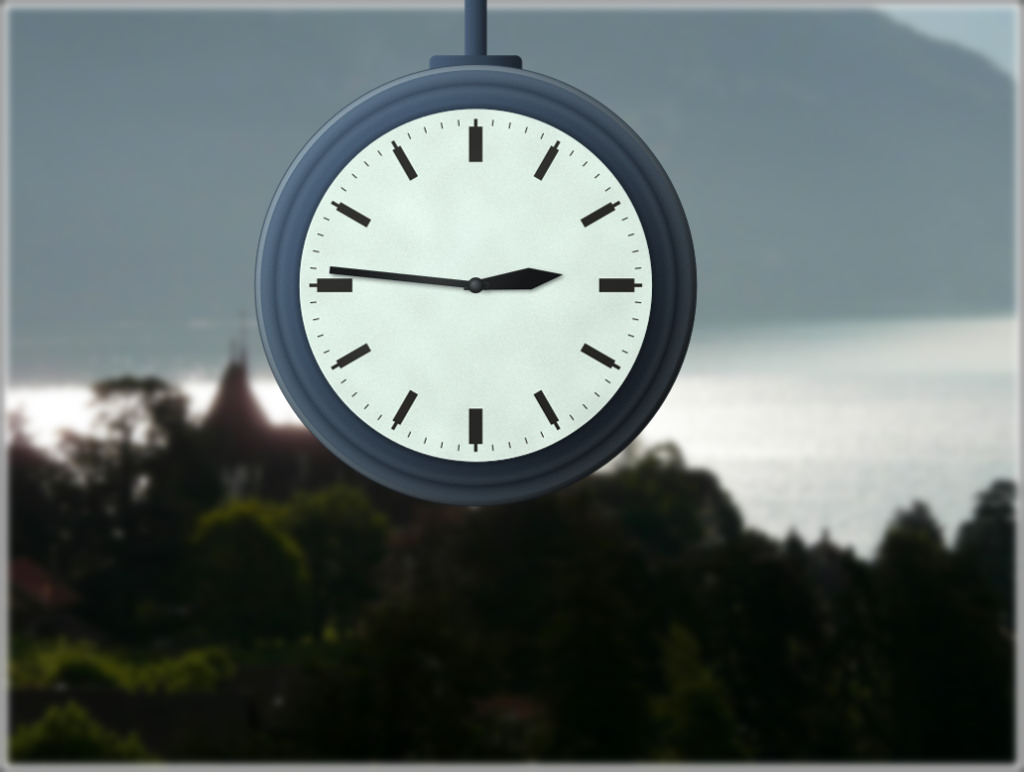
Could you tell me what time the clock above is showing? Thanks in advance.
2:46
